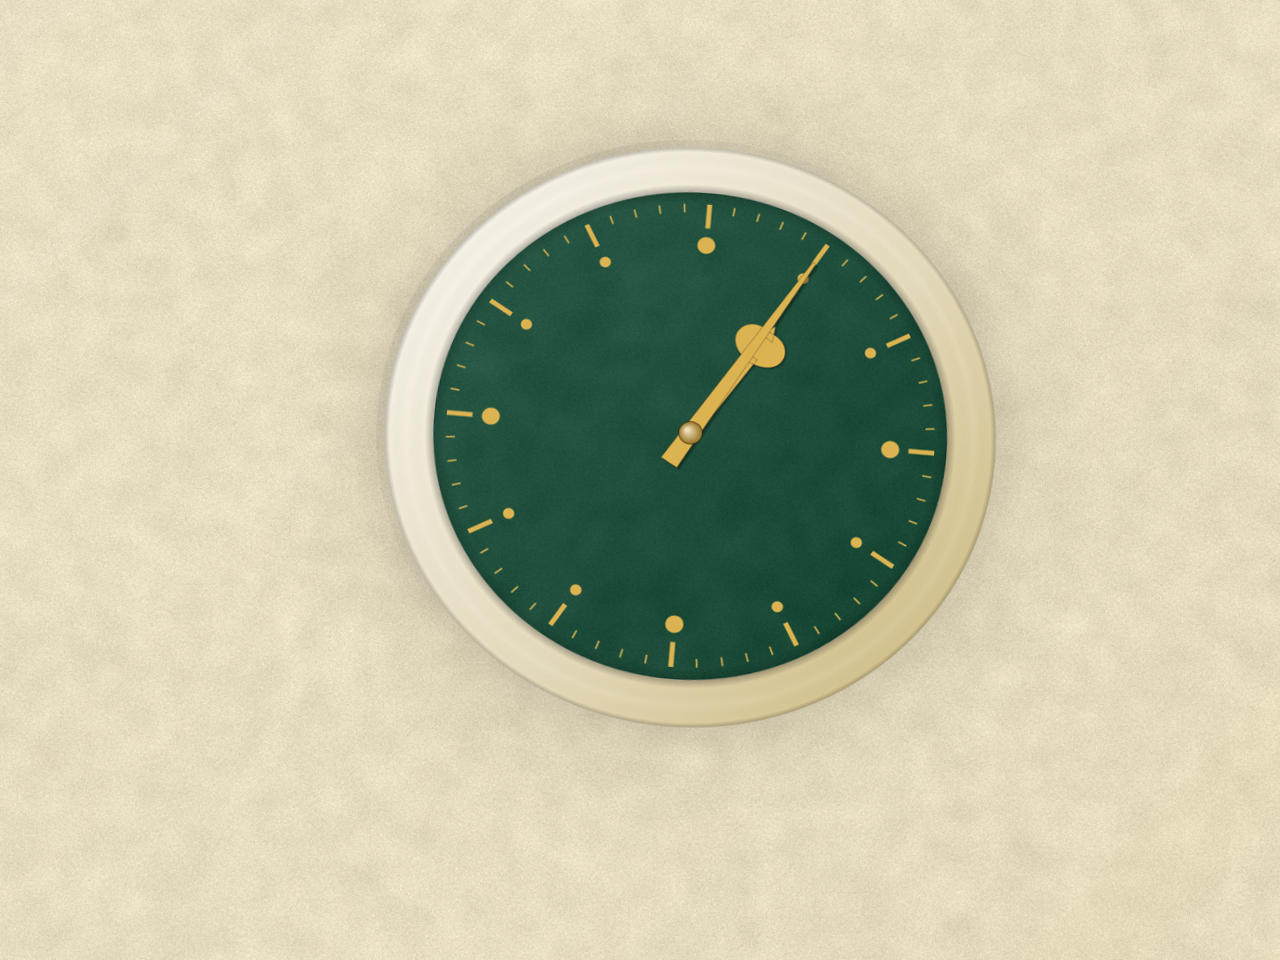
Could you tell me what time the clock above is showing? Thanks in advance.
1:05
